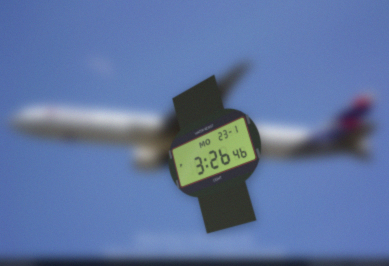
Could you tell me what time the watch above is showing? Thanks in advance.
3:26:46
